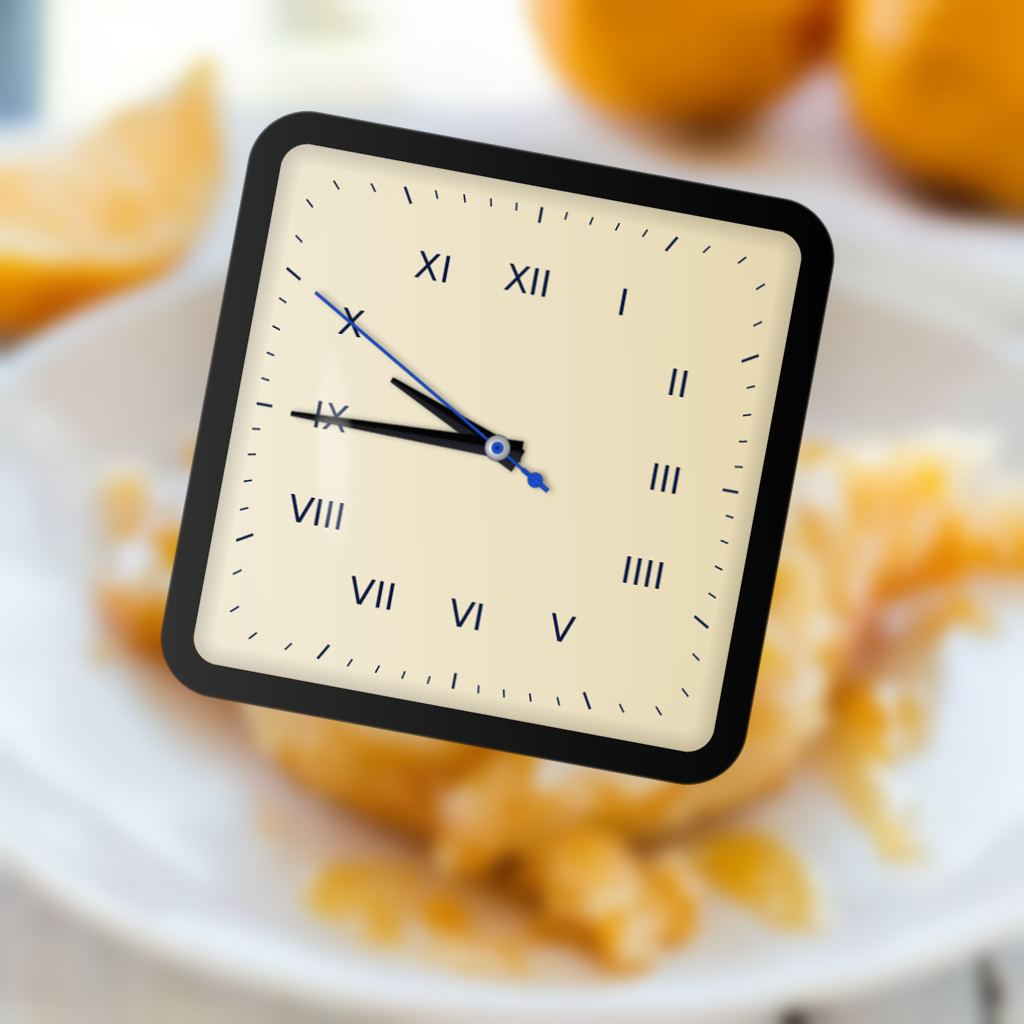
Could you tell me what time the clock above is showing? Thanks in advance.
9:44:50
